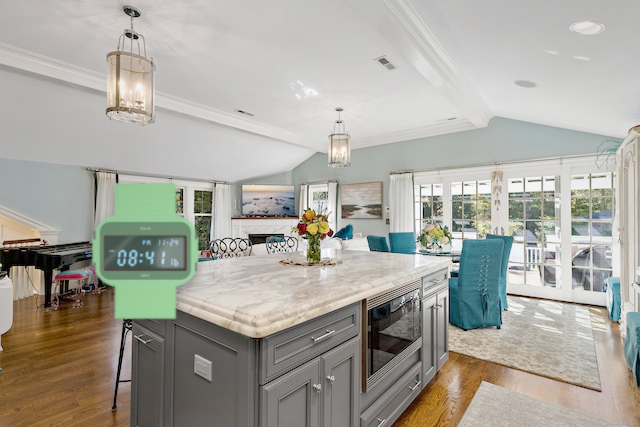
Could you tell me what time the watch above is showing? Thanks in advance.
8:41
